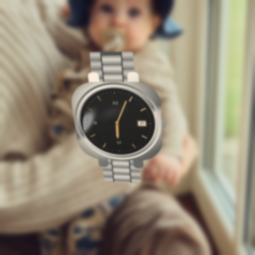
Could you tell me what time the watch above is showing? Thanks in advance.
6:04
